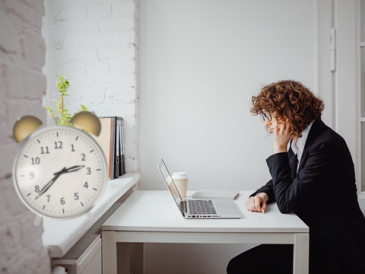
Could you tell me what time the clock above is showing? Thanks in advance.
2:38
